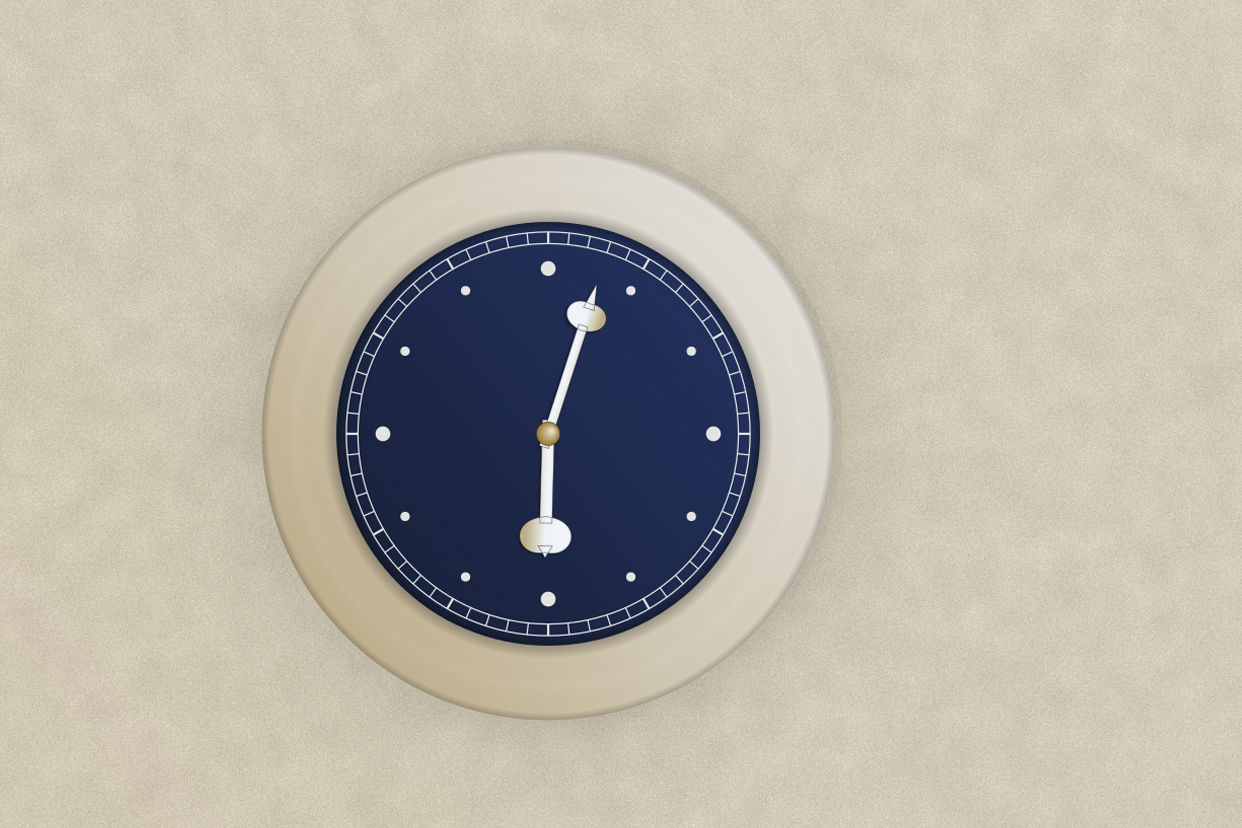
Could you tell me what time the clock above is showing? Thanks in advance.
6:03
